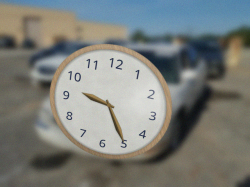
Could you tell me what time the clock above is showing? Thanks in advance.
9:25
